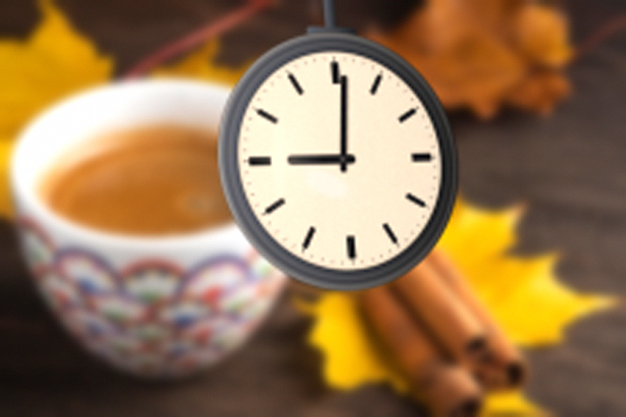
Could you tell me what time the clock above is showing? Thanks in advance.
9:01
